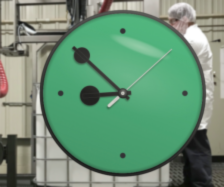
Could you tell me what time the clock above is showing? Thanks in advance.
8:52:08
